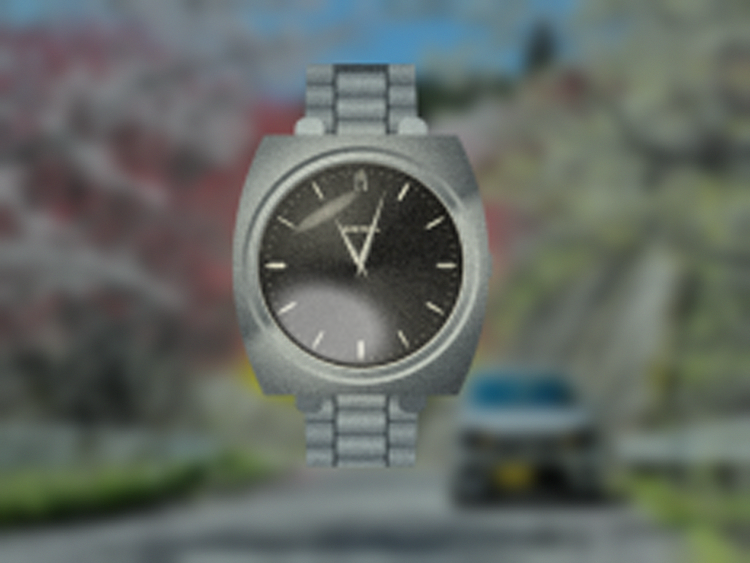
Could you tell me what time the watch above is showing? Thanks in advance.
11:03
